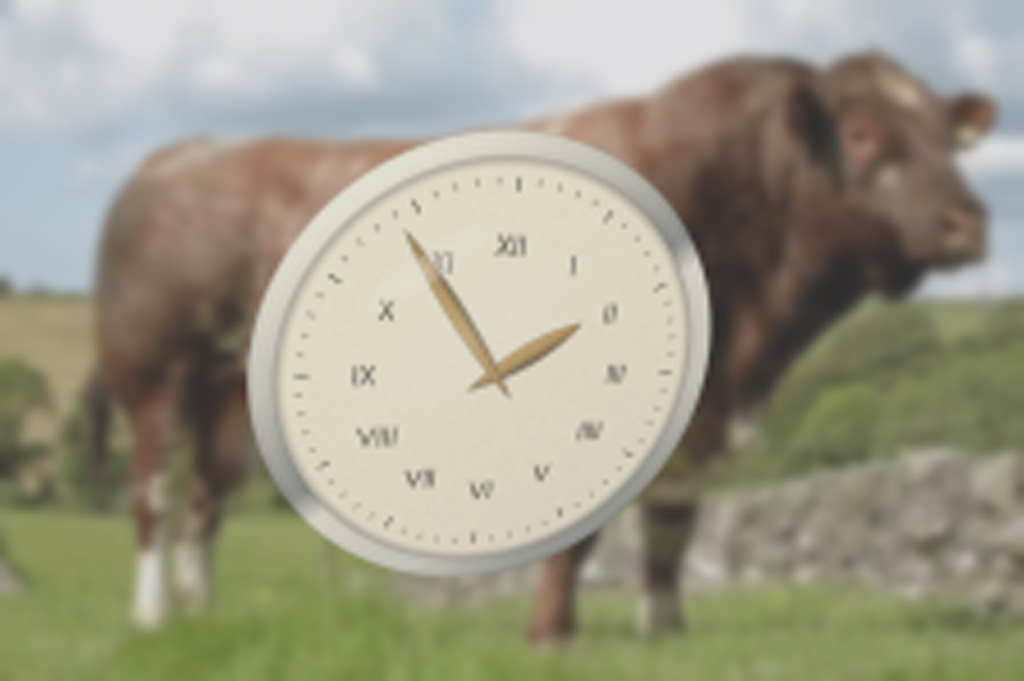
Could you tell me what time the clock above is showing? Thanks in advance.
1:54
